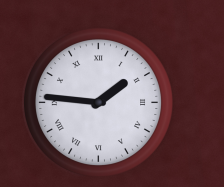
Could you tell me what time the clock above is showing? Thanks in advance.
1:46
